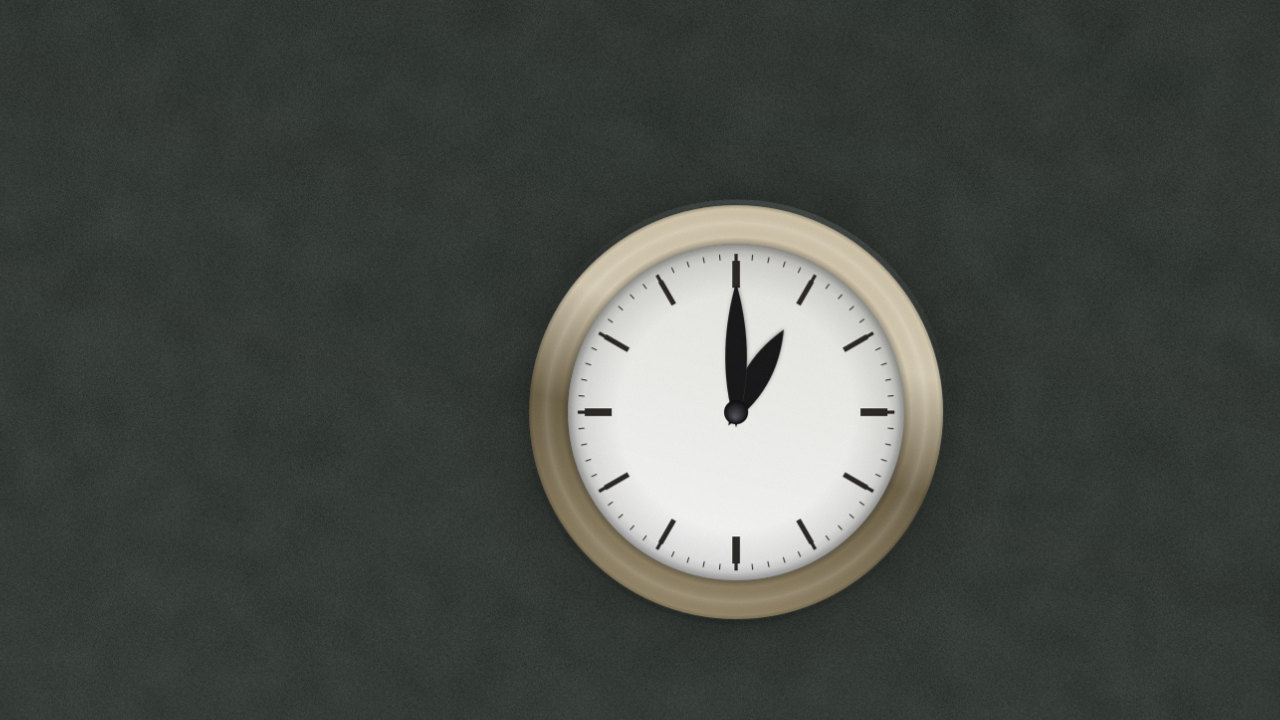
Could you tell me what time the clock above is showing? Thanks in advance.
1:00
